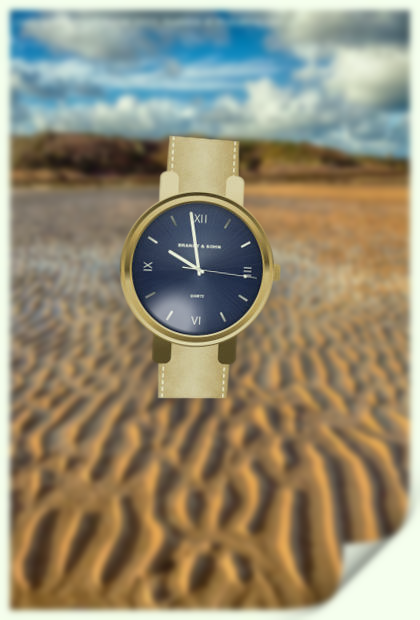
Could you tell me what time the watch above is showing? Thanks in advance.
9:58:16
